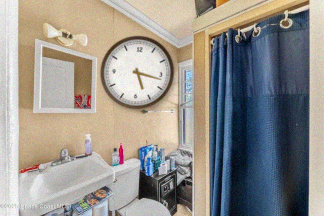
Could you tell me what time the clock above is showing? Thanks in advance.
5:17
